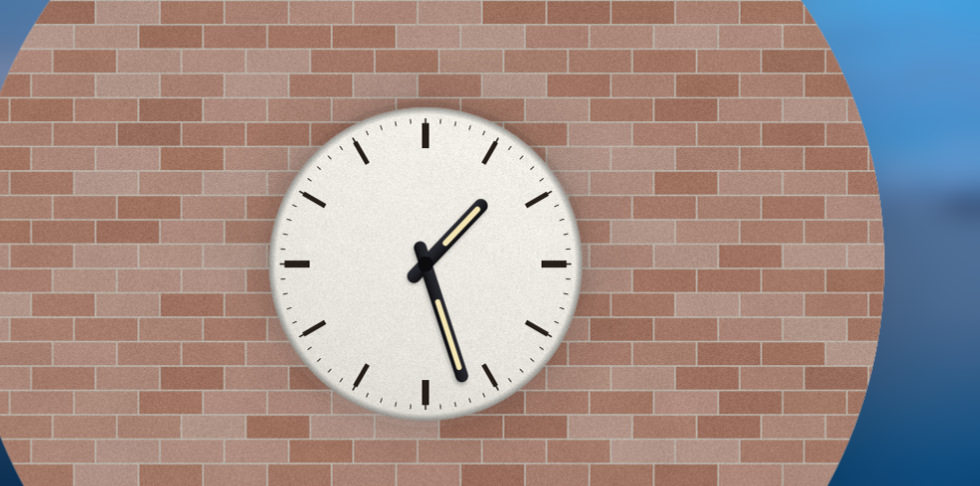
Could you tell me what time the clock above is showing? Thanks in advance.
1:27
